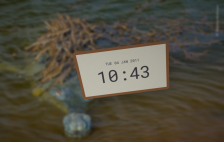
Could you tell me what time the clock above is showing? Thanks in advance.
10:43
